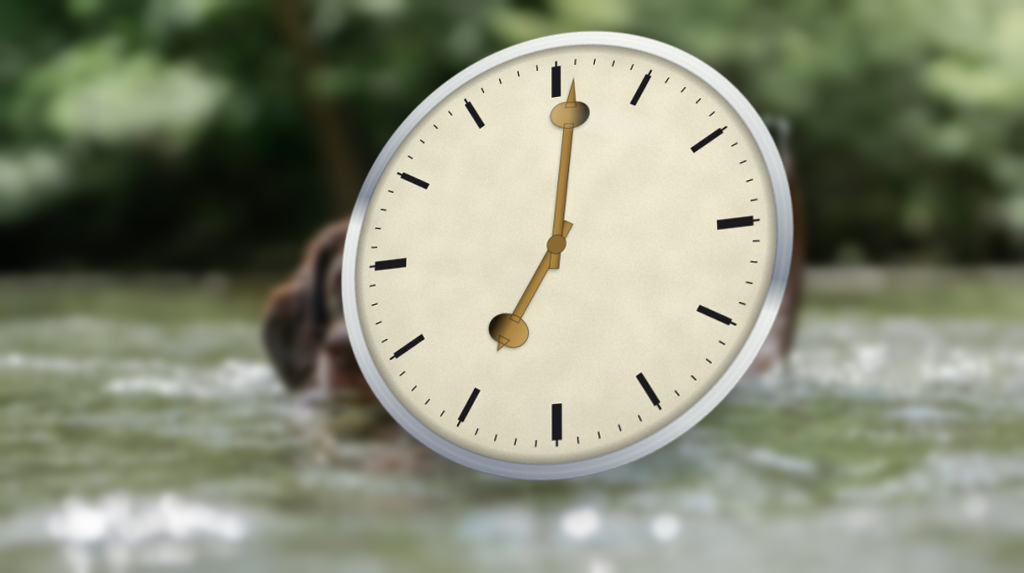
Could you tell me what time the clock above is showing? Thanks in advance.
7:01
